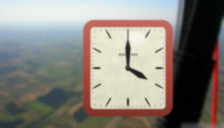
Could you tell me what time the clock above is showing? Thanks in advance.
4:00
